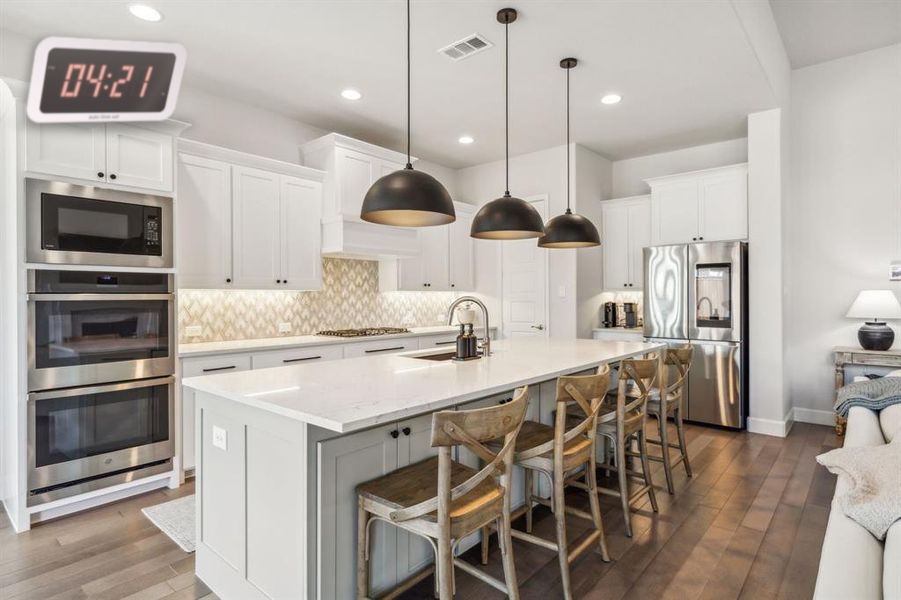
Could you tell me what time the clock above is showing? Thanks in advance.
4:21
